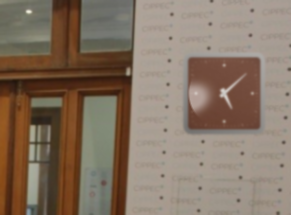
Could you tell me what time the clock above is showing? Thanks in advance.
5:08
